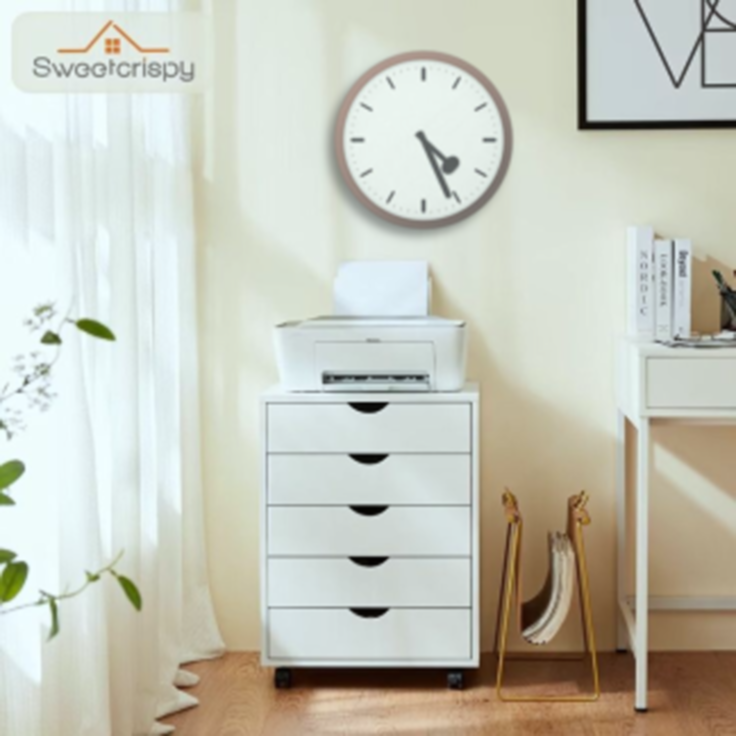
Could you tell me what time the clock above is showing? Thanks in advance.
4:26
